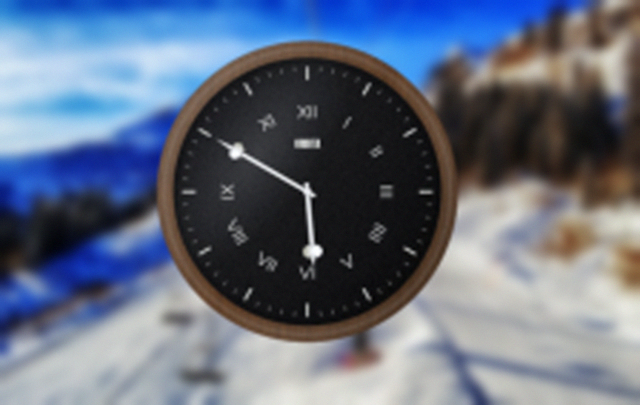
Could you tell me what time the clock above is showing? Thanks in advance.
5:50
